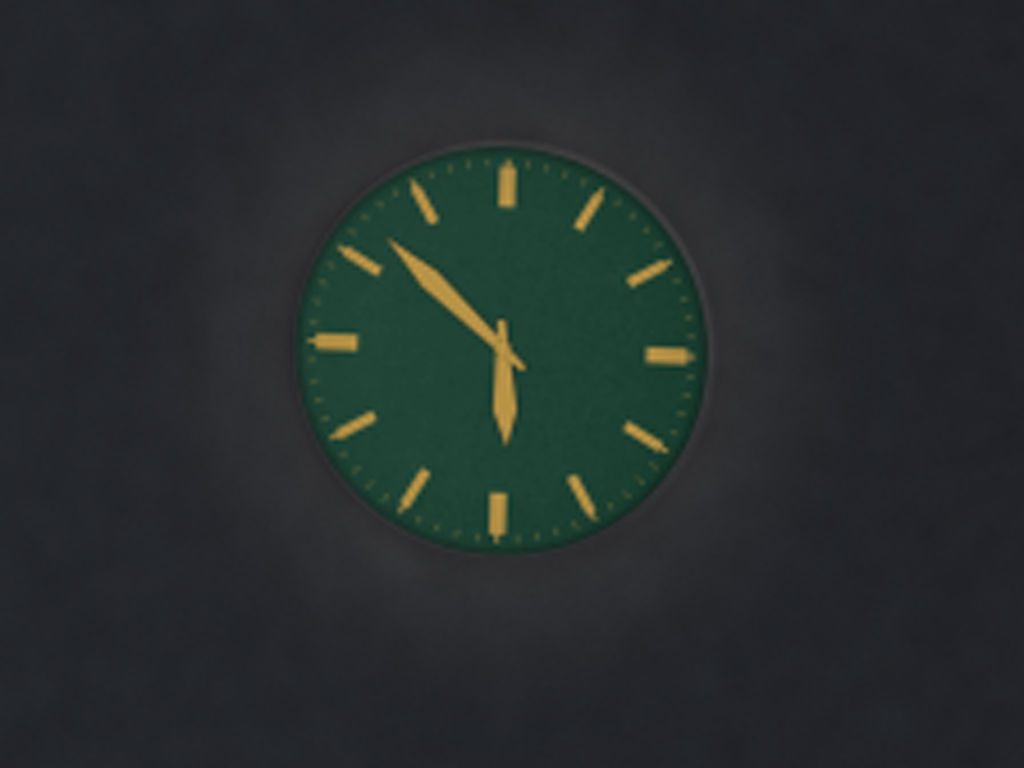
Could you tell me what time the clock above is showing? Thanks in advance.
5:52
